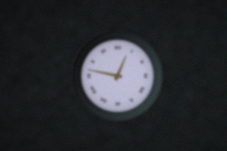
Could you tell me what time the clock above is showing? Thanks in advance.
12:47
